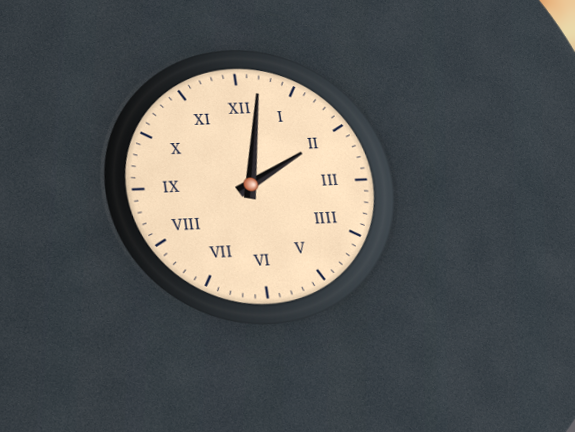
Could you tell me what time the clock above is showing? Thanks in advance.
2:02
